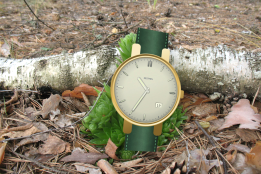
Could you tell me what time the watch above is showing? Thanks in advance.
10:35
